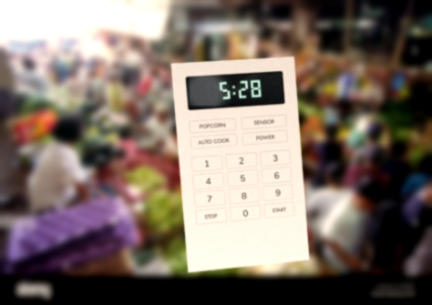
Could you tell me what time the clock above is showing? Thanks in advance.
5:28
